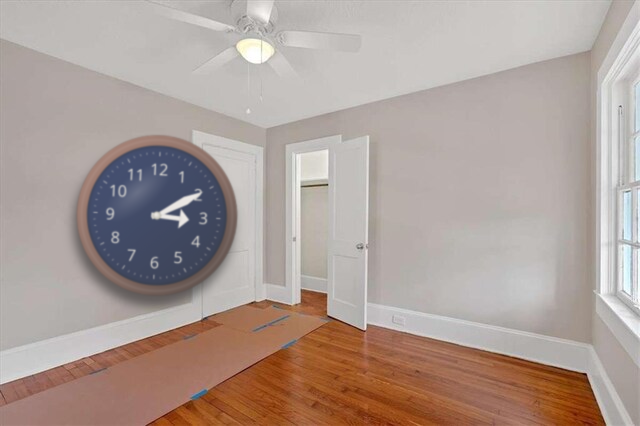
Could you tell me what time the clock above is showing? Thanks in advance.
3:10
